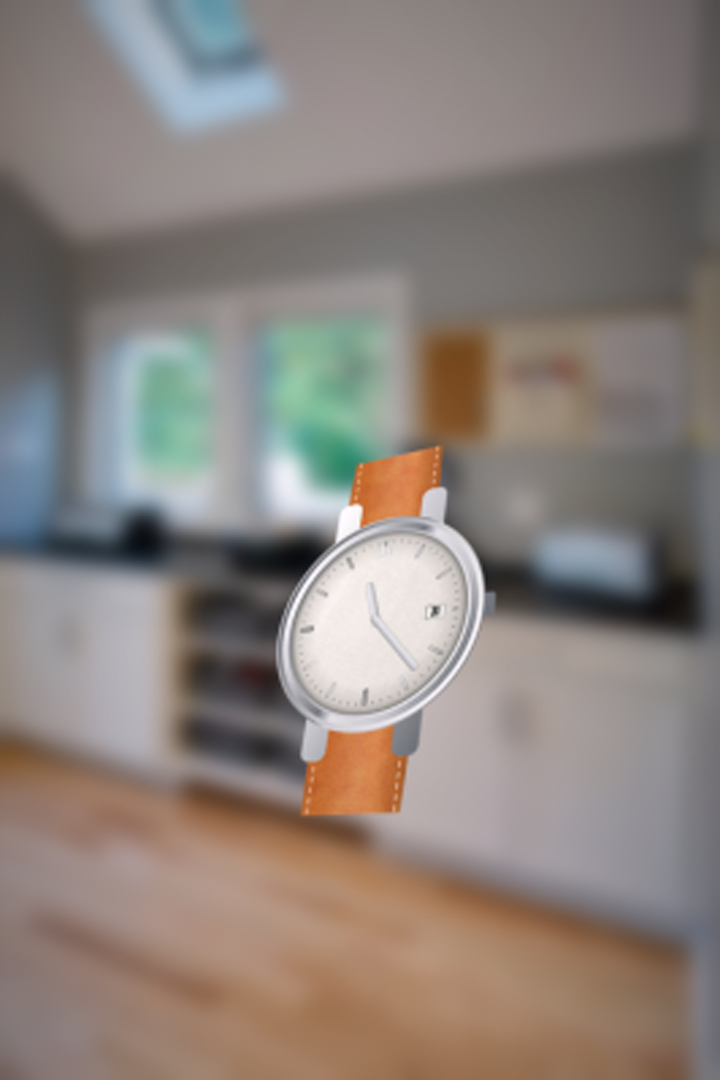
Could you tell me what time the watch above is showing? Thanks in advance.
11:23
